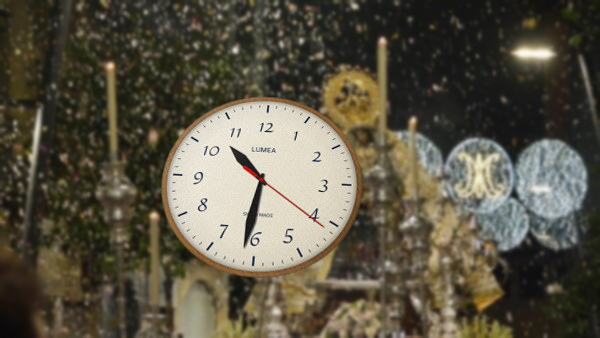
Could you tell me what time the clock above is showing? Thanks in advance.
10:31:21
